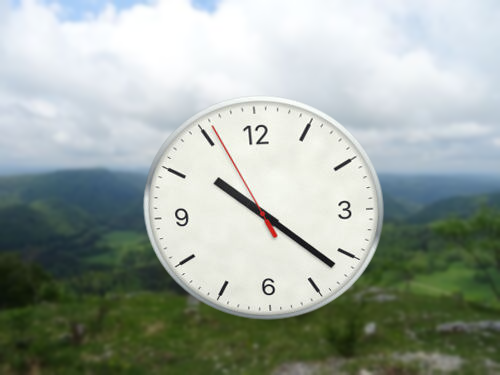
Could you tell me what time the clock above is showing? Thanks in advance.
10:21:56
